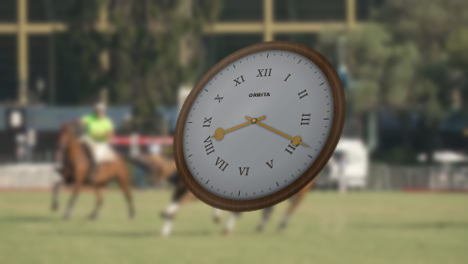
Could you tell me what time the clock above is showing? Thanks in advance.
8:19
